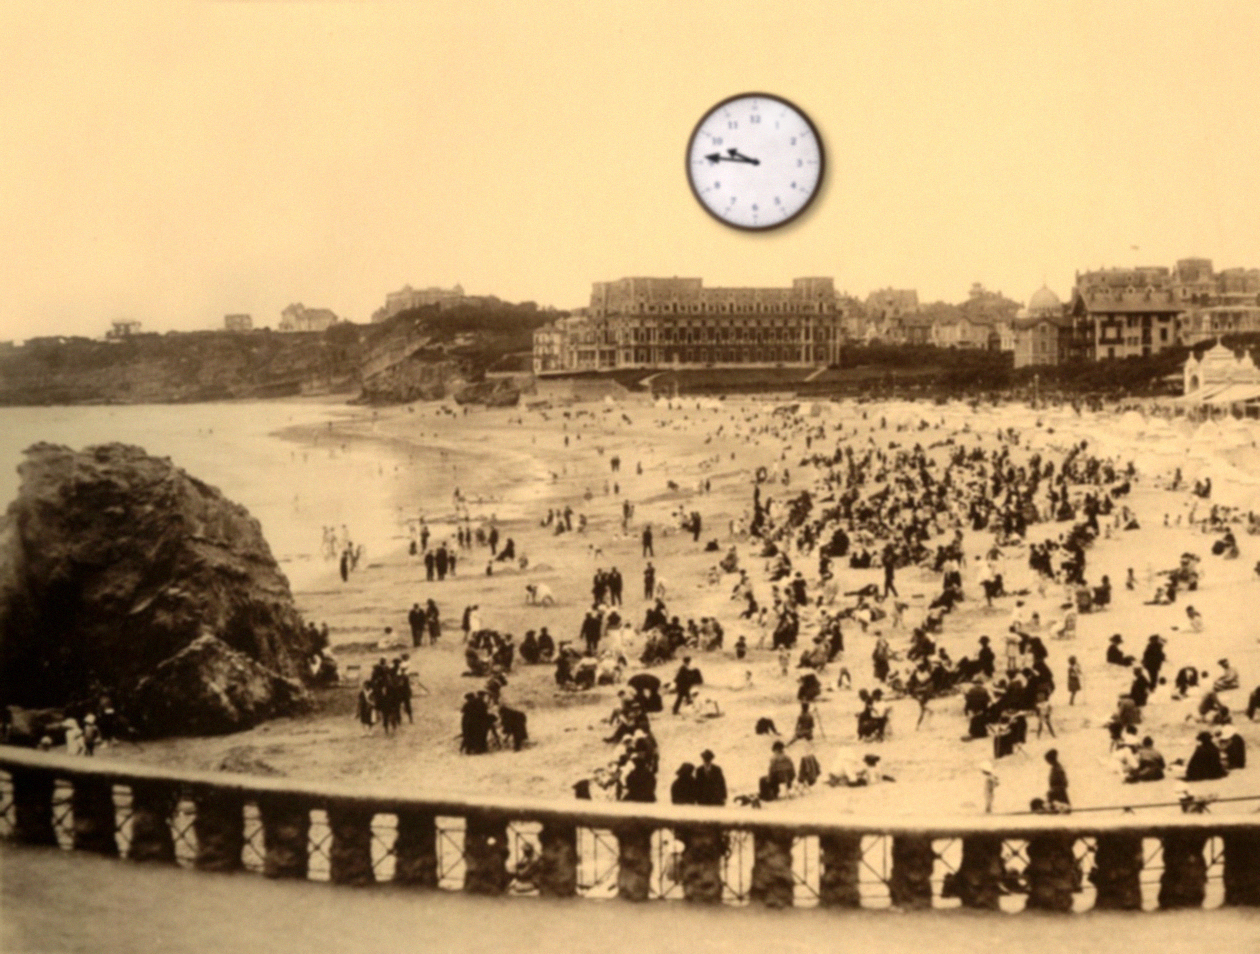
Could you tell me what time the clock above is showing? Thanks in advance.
9:46
